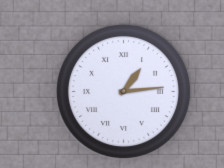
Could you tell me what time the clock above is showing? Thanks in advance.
1:14
